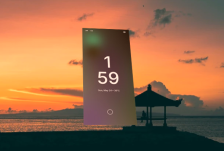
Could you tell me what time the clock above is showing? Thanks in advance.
1:59
